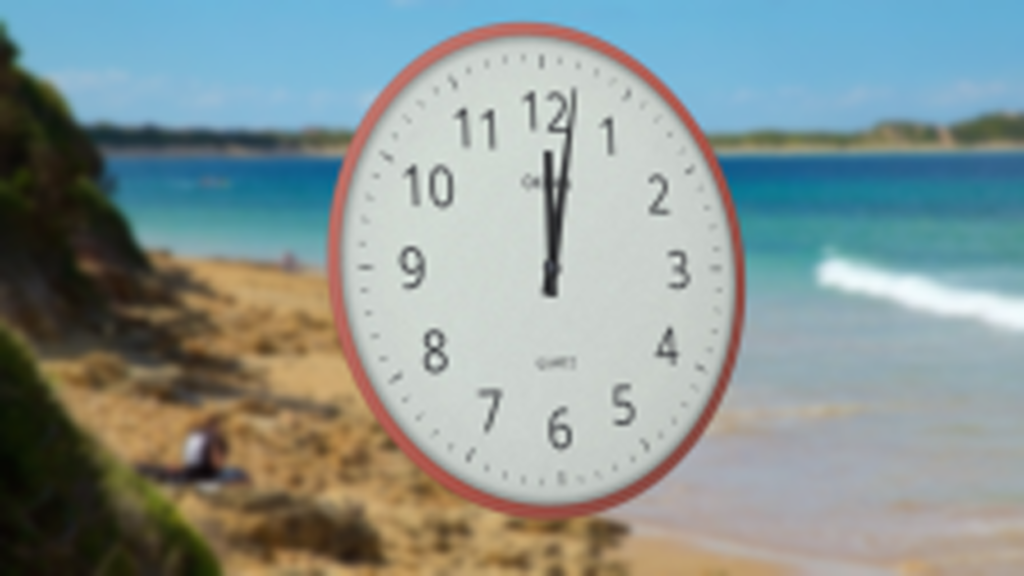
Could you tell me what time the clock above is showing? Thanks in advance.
12:02
